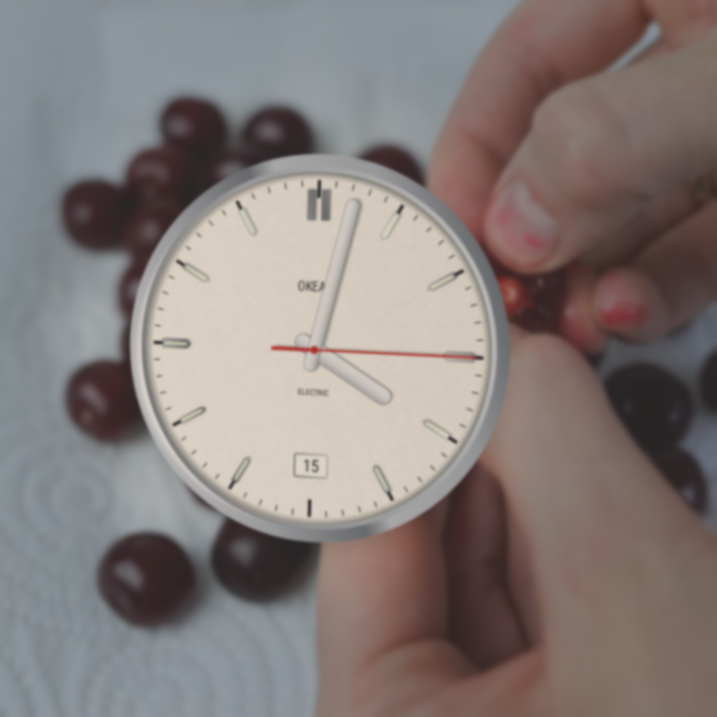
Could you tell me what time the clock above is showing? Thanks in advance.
4:02:15
